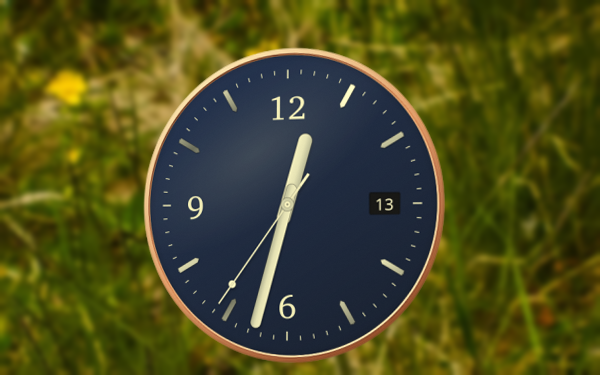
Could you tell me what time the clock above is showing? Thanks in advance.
12:32:36
